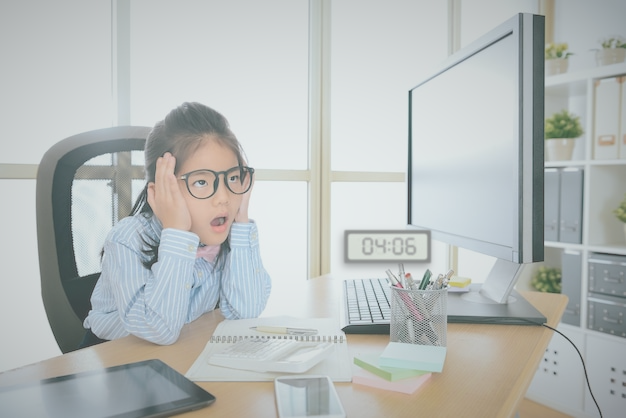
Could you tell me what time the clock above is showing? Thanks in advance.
4:06
